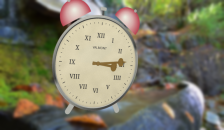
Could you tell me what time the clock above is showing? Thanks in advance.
3:14
